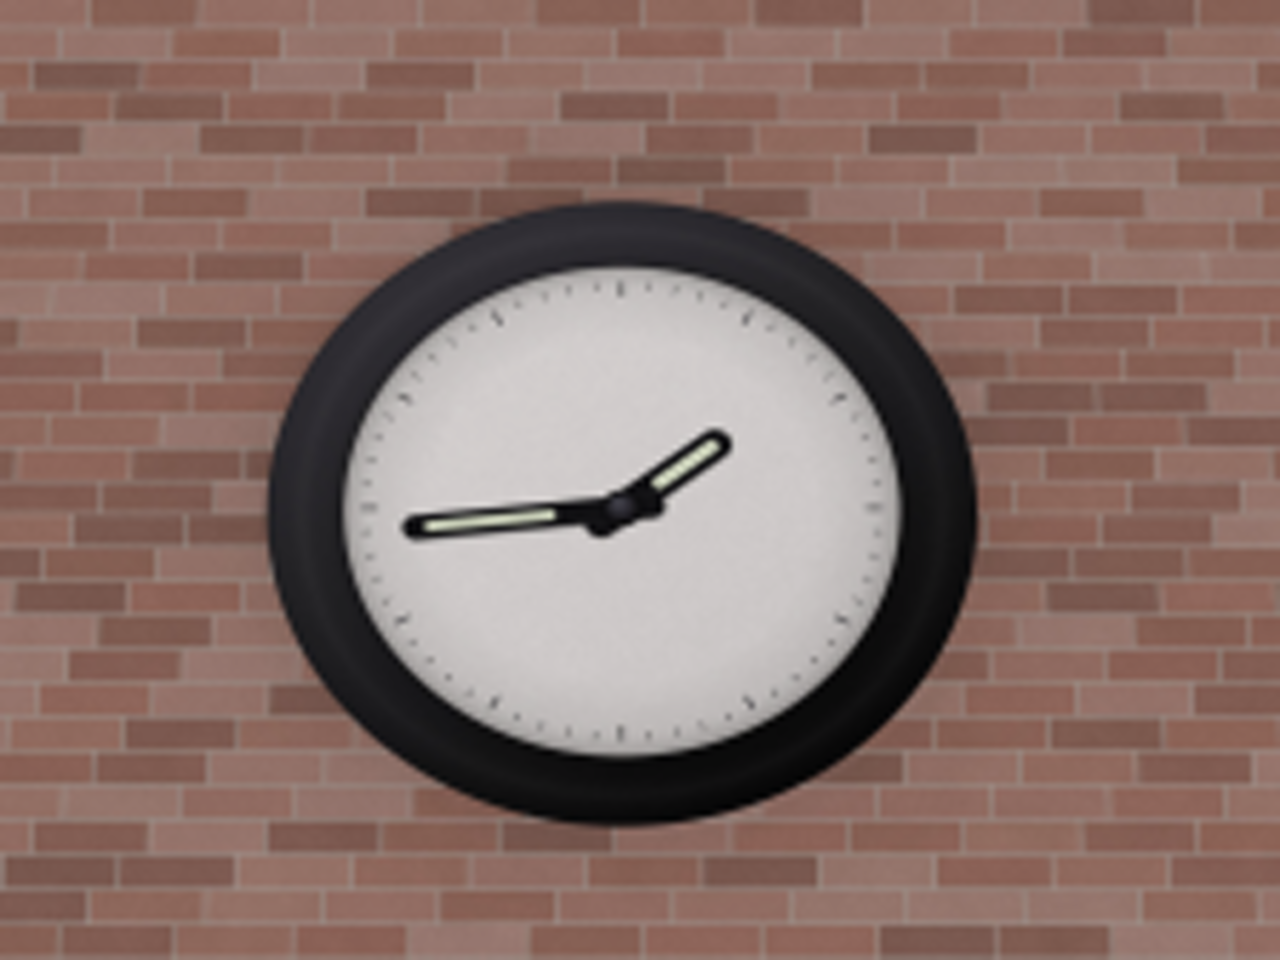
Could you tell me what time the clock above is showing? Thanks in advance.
1:44
